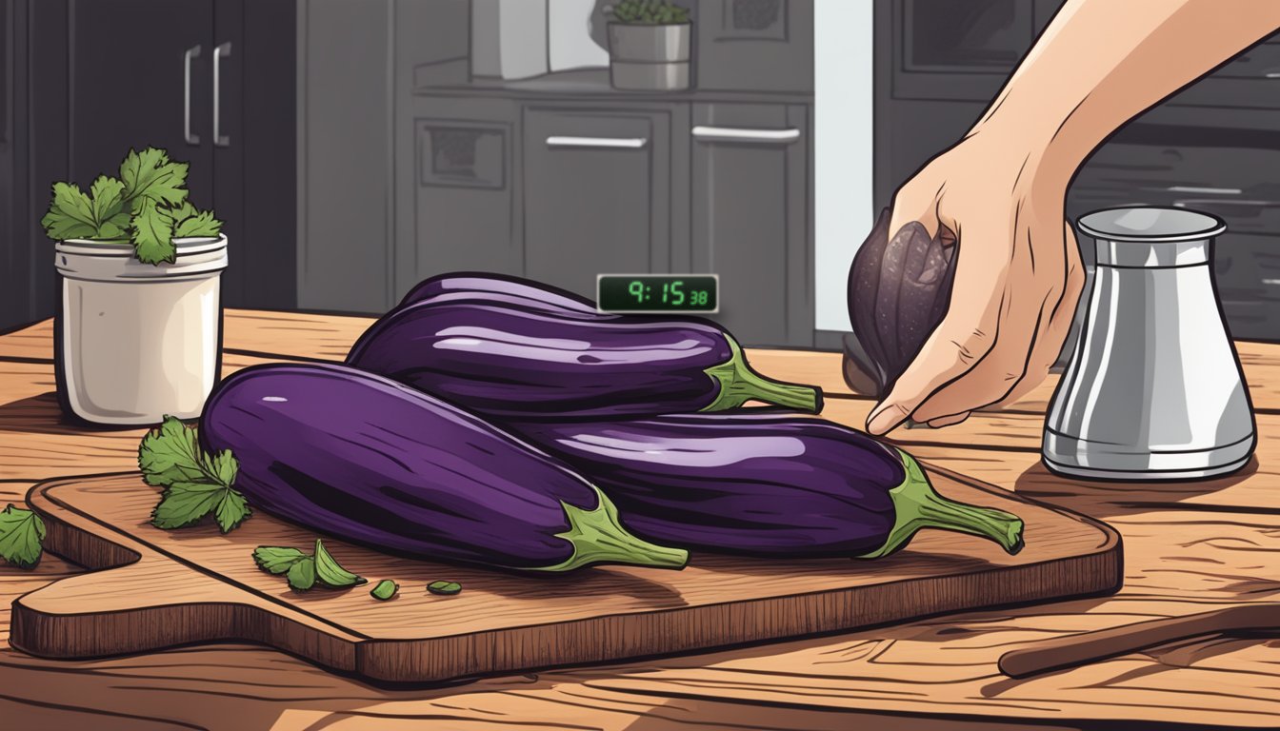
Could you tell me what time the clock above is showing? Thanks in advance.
9:15:38
